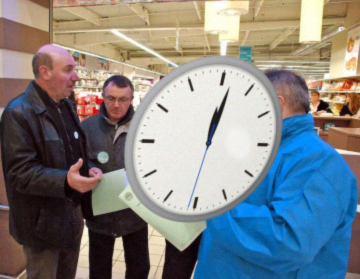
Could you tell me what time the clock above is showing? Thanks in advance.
12:01:31
